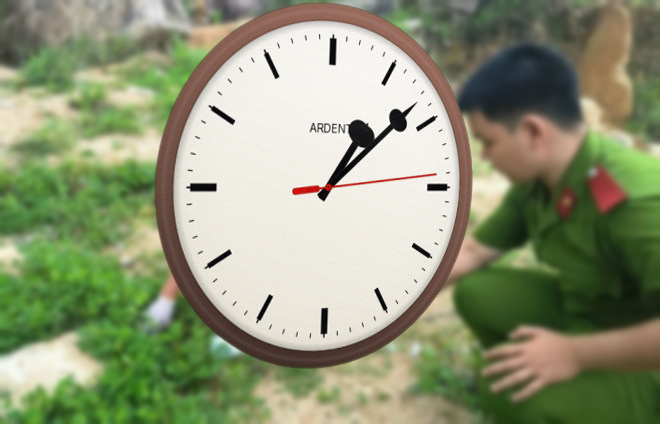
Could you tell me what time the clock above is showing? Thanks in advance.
1:08:14
